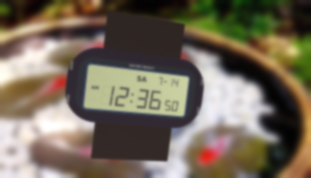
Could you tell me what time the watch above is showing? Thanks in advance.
12:36
